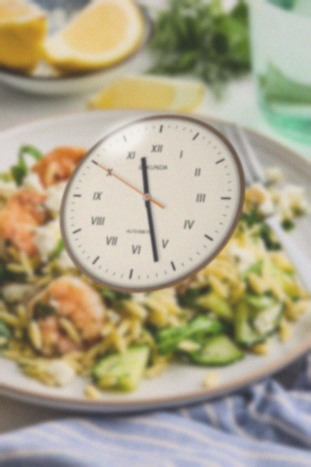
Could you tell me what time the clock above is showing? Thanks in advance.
11:26:50
